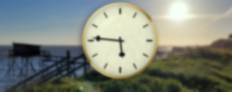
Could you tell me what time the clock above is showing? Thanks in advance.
5:46
